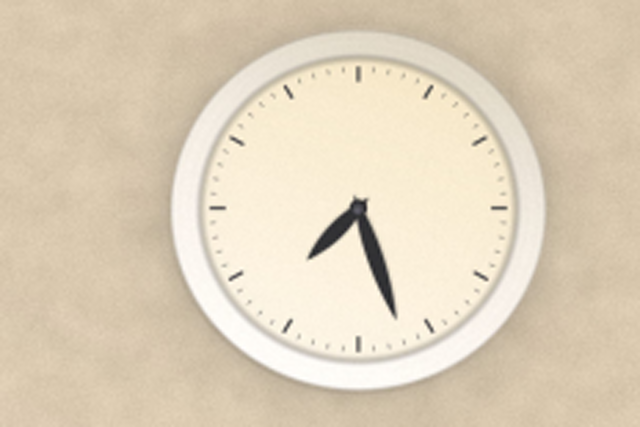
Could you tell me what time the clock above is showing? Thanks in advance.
7:27
